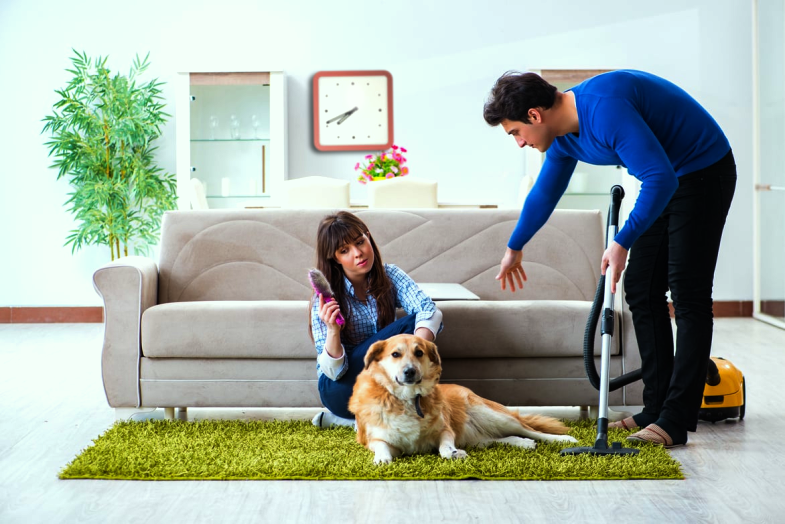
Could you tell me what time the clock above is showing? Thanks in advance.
7:41
